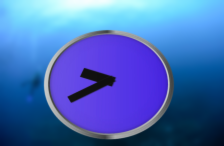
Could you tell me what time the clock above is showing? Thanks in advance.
9:40
